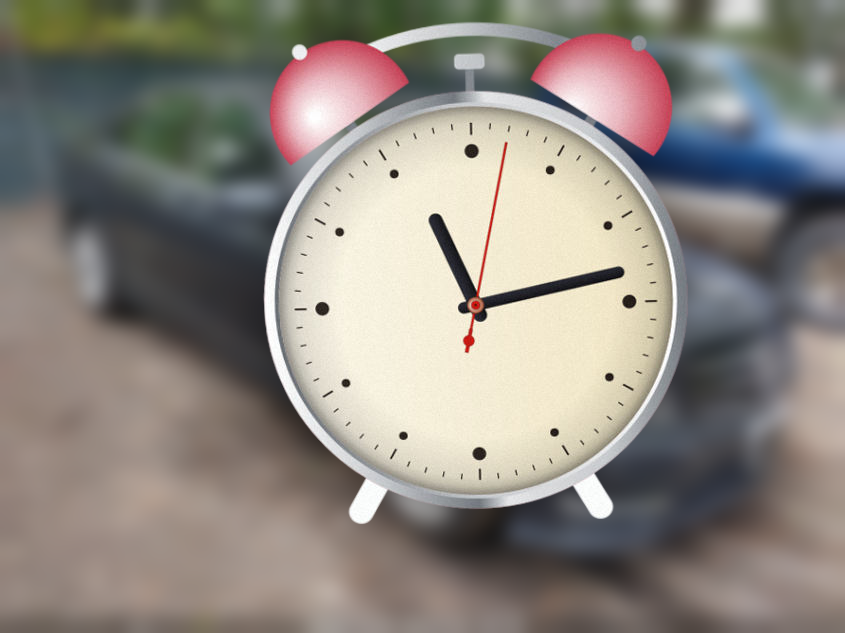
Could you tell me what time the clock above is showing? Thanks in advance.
11:13:02
